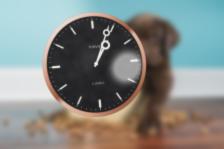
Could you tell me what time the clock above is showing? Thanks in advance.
1:04
